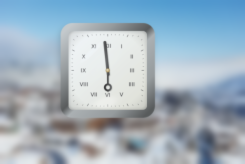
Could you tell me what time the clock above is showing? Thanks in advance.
5:59
